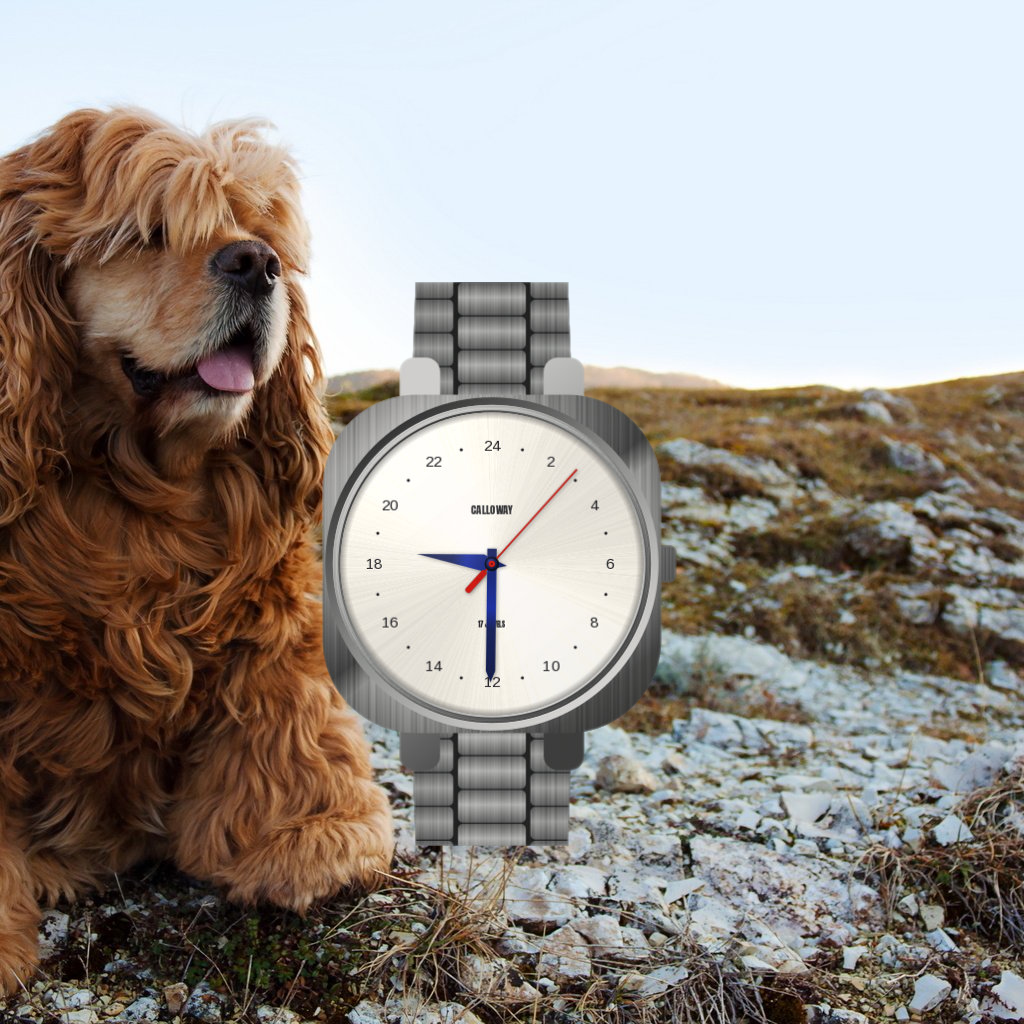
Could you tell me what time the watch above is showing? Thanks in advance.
18:30:07
